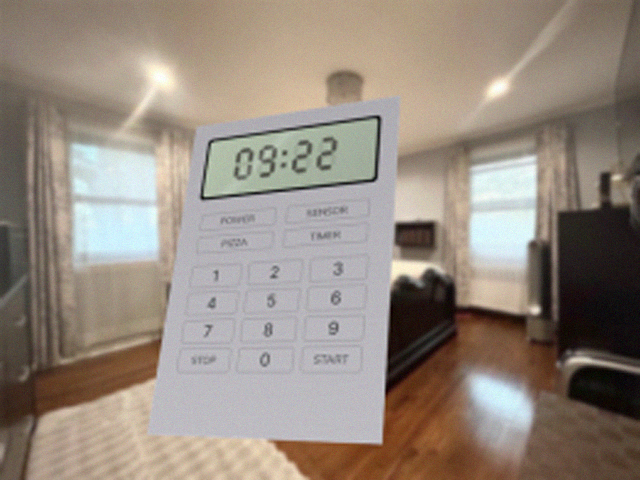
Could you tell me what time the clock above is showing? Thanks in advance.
9:22
